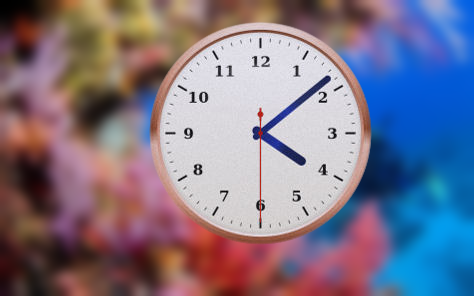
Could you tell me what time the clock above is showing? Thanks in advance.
4:08:30
